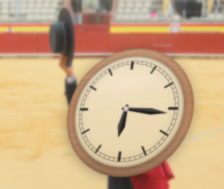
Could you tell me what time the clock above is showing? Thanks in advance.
6:16
